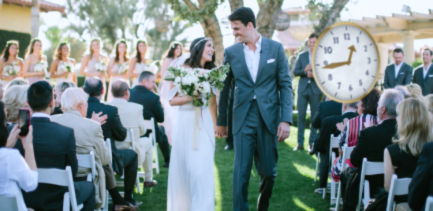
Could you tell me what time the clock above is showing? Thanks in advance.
12:44
